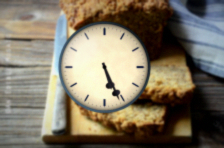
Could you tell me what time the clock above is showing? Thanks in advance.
5:26
